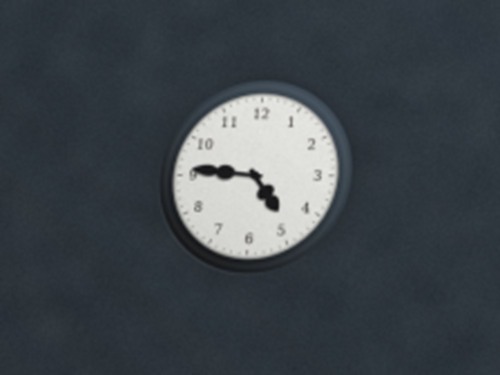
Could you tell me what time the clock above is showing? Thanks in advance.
4:46
